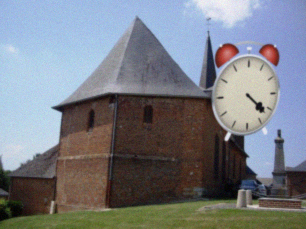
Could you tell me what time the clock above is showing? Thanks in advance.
4:22
